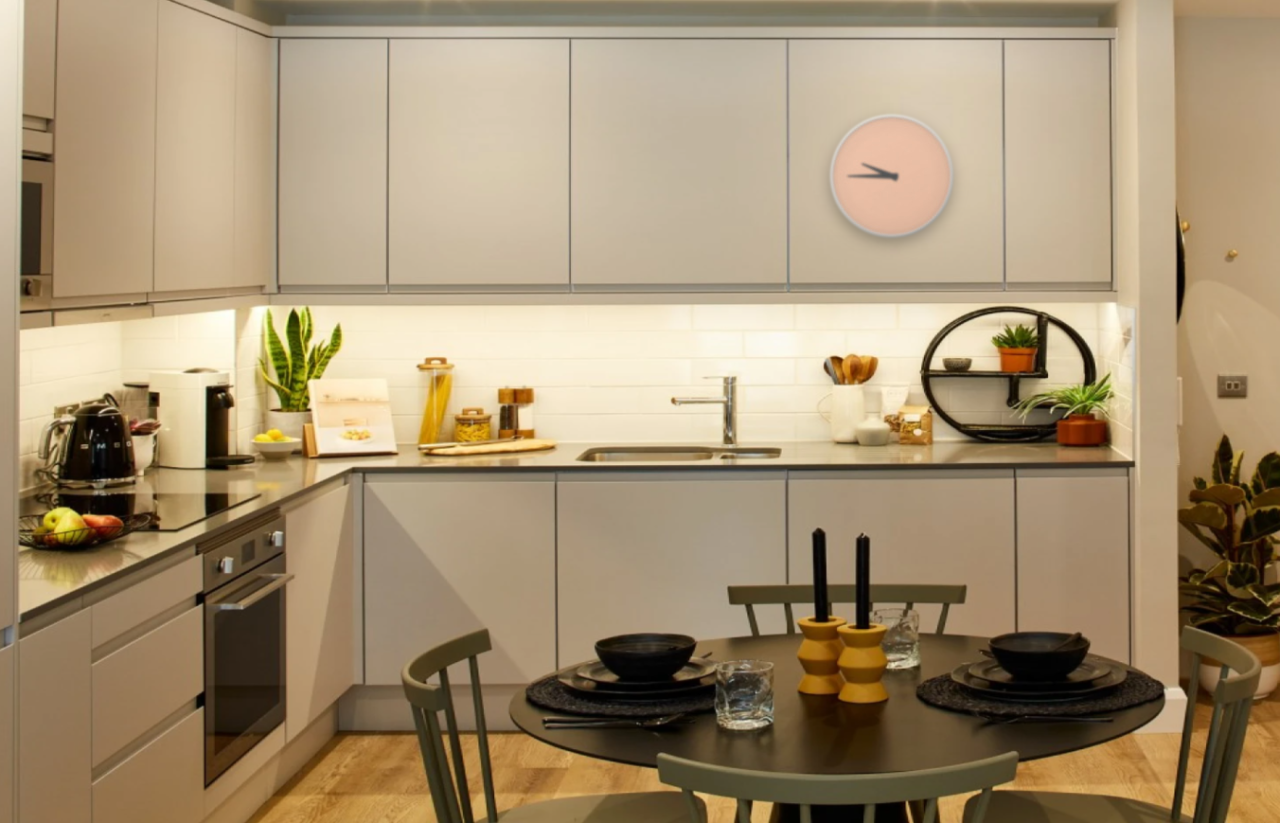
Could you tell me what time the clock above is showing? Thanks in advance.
9:45
